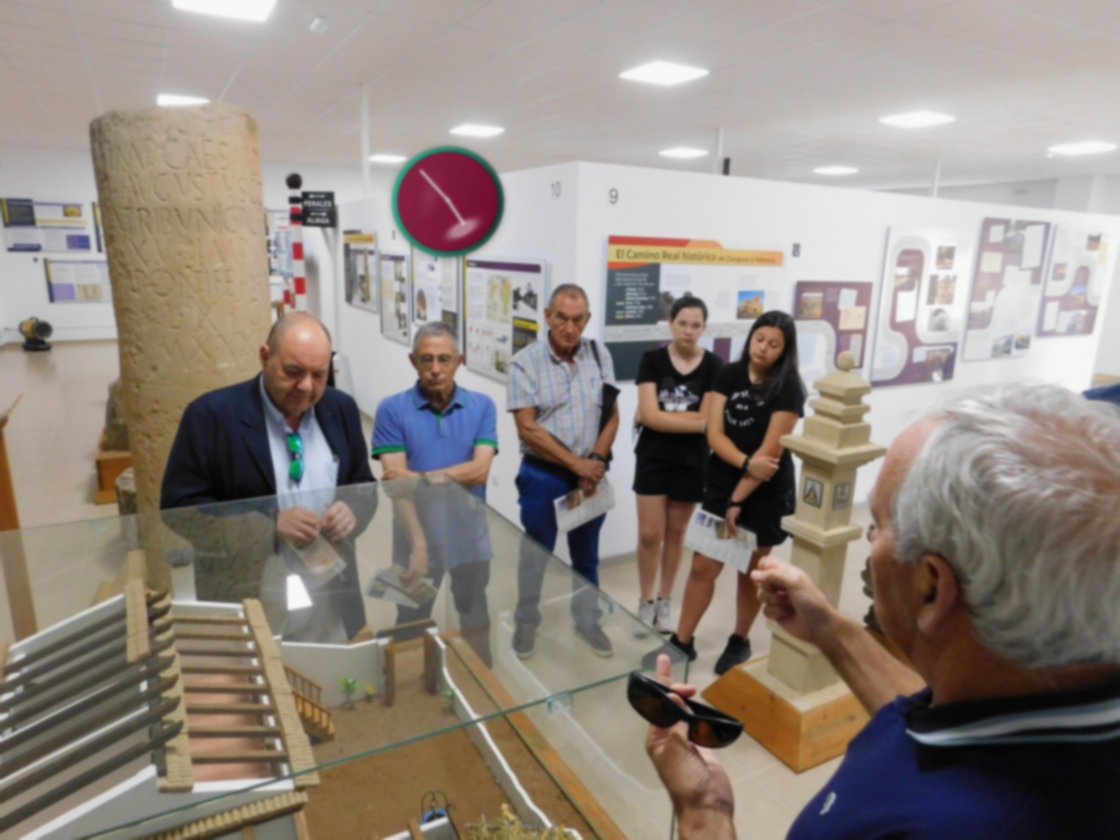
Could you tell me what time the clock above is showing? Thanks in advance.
4:53
